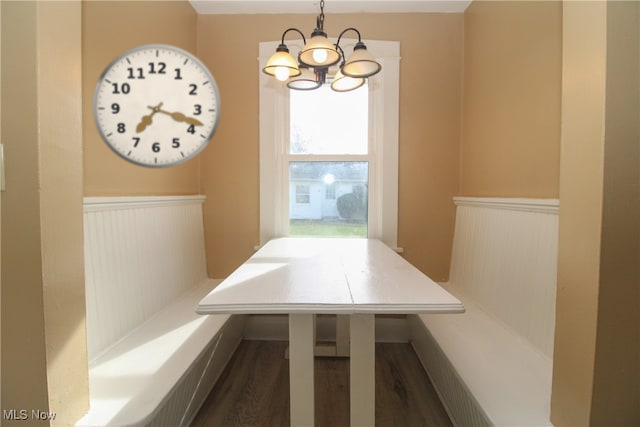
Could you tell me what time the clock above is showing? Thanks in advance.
7:18
